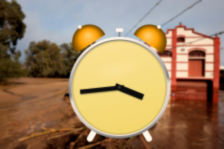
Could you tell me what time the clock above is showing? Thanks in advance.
3:44
